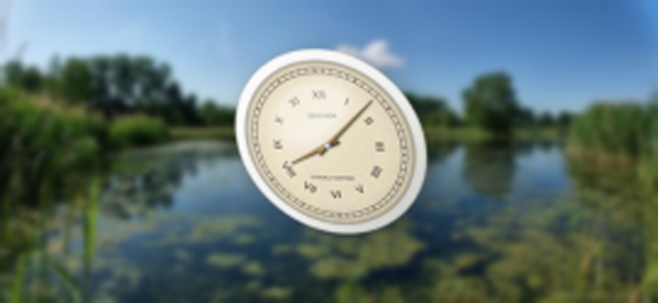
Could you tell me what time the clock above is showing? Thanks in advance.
8:08
